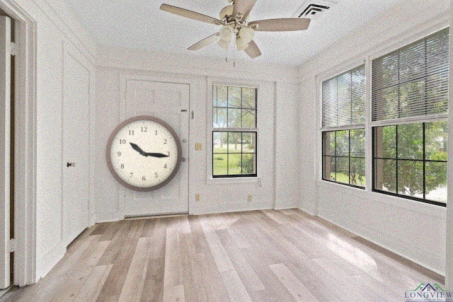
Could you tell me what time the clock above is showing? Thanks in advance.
10:16
